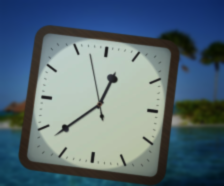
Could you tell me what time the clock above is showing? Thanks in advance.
12:37:57
